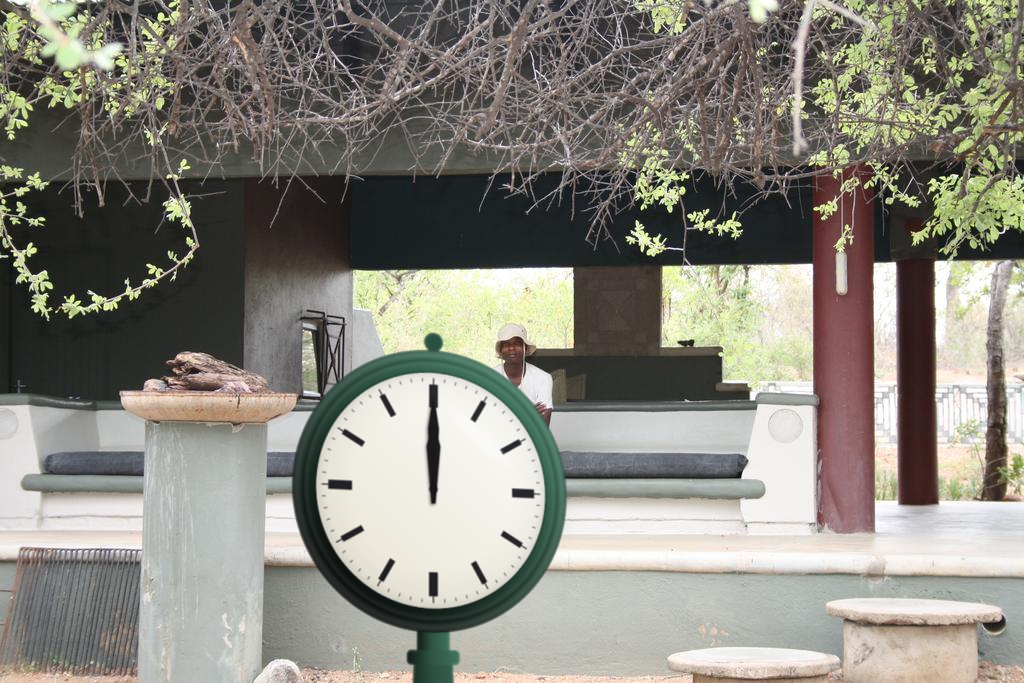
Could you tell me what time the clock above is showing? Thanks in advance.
12:00
